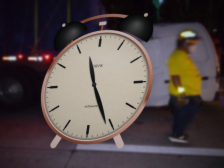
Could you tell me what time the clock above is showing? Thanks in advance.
11:26
